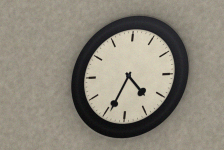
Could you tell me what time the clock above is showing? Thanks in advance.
4:34
